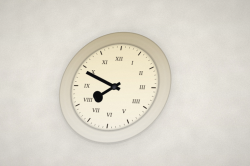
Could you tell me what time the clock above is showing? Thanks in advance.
7:49
